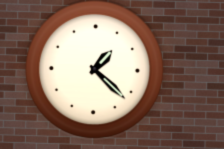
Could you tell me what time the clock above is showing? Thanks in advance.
1:22
